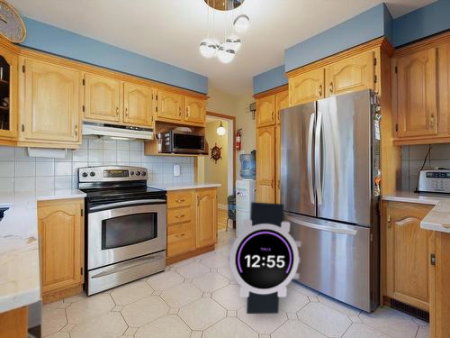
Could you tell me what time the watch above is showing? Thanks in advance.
12:55
